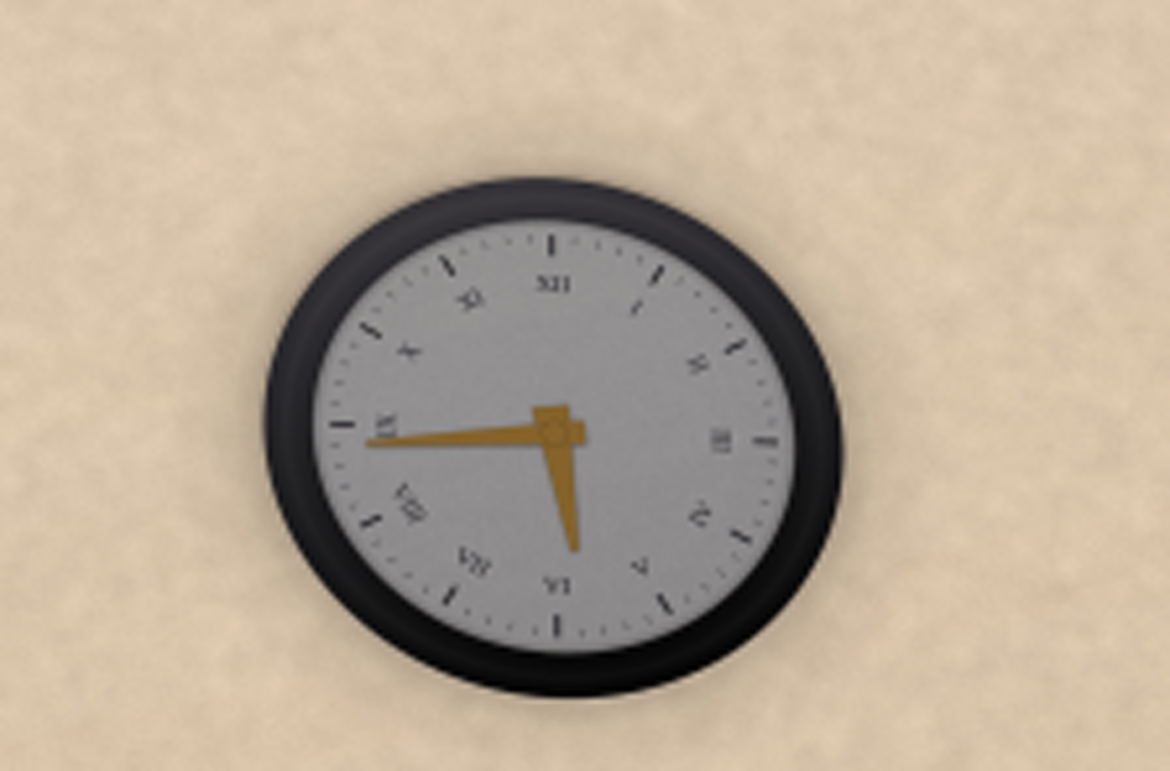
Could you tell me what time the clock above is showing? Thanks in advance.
5:44
